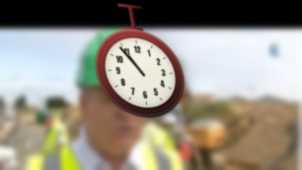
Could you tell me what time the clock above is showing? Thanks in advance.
10:54
